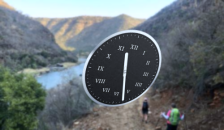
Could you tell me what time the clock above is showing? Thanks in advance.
11:27
